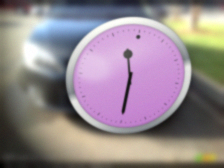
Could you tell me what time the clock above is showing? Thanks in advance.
11:30
